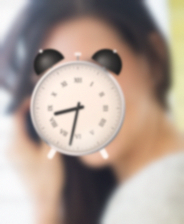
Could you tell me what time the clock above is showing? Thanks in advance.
8:32
